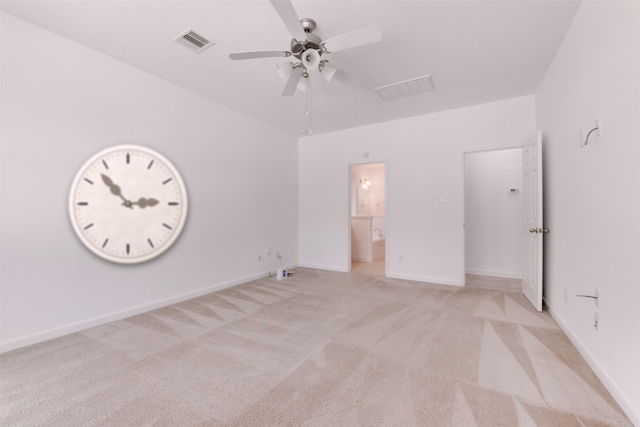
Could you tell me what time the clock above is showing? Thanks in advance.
2:53
